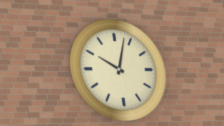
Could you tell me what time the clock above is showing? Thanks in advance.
10:03
